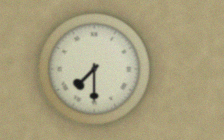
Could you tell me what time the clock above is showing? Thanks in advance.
7:30
